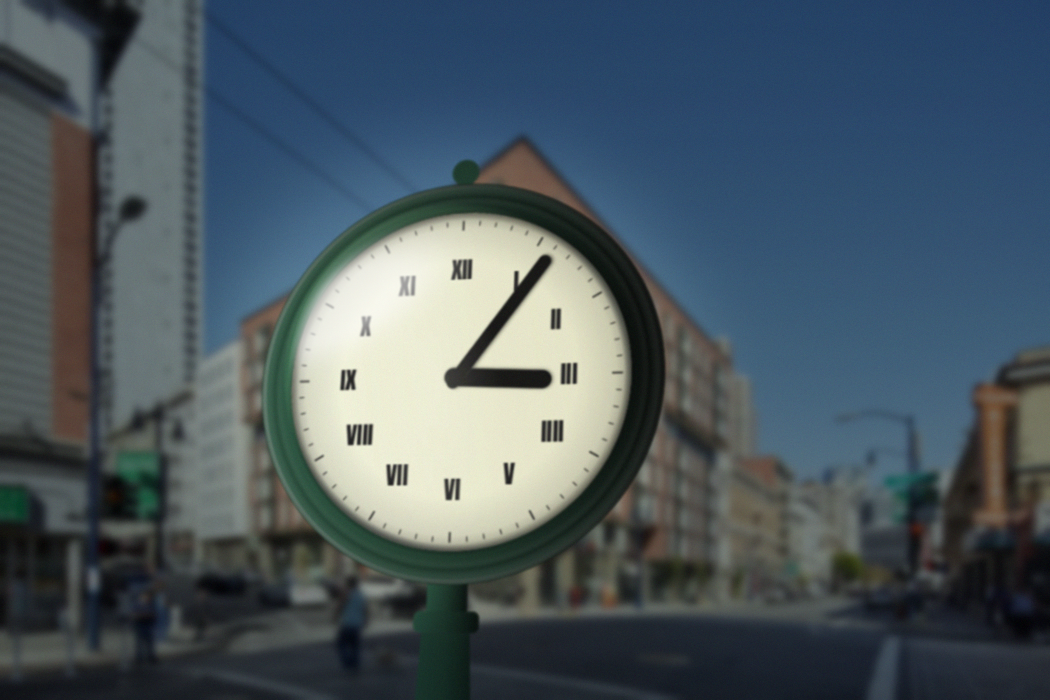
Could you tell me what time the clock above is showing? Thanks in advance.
3:06
